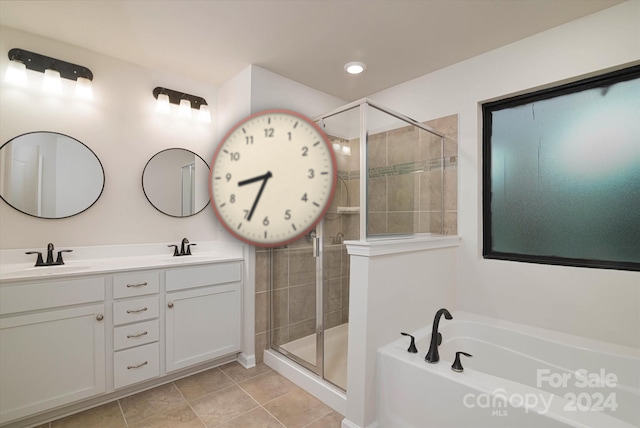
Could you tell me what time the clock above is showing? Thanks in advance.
8:34
